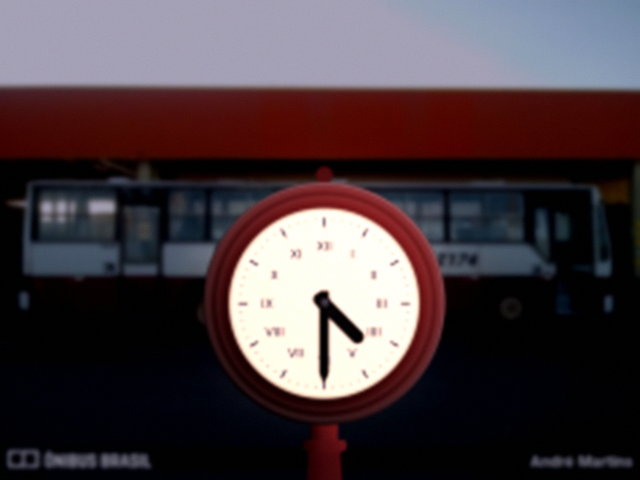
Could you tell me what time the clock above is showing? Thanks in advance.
4:30
